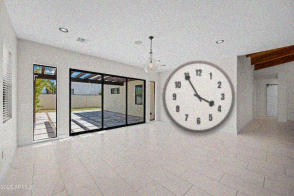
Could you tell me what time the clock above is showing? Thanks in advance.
3:55
